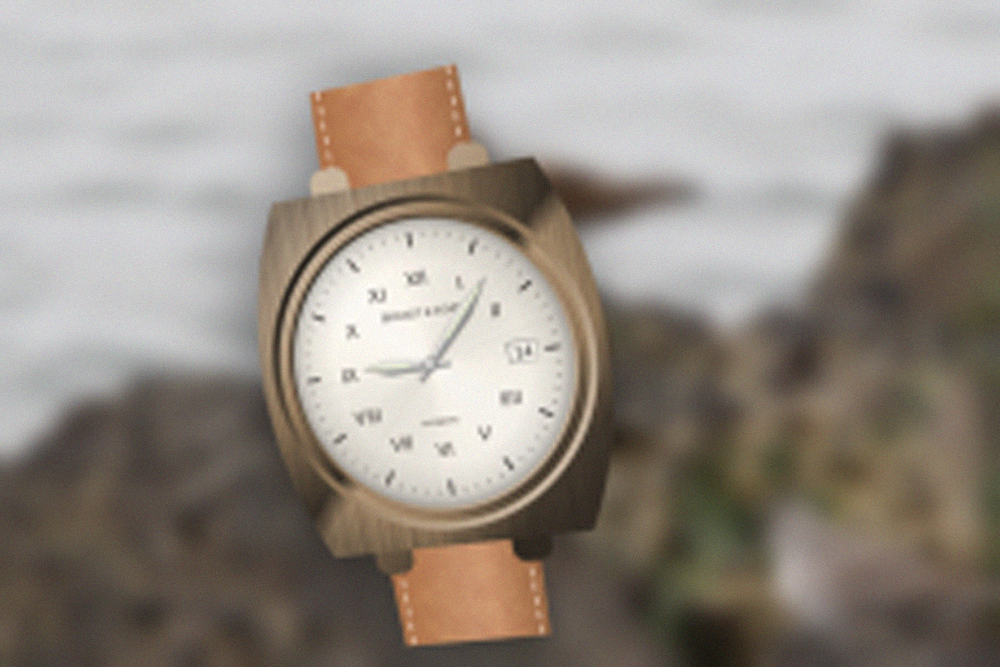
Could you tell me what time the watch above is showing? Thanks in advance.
9:07
